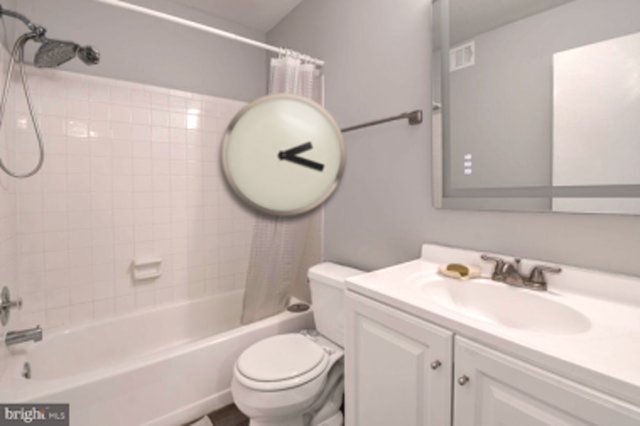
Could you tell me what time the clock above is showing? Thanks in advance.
2:18
